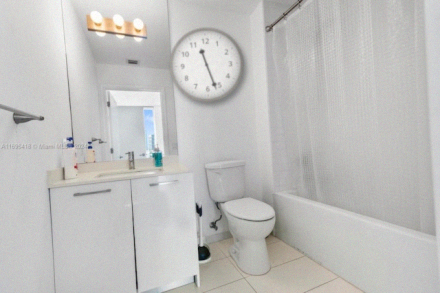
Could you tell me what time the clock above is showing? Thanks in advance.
11:27
